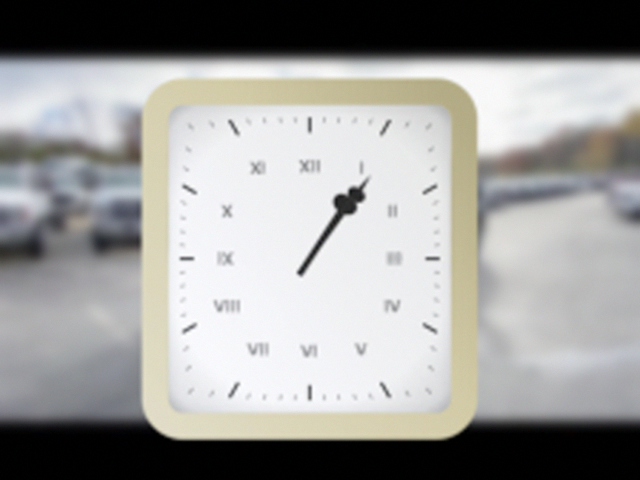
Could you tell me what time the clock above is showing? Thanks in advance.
1:06
